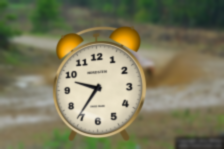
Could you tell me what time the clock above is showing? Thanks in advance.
9:36
